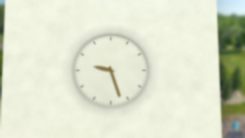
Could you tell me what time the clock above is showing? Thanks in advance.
9:27
